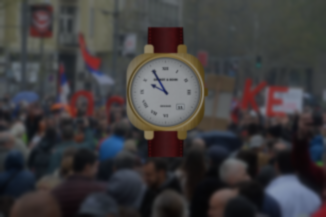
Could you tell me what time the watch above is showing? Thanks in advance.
9:55
